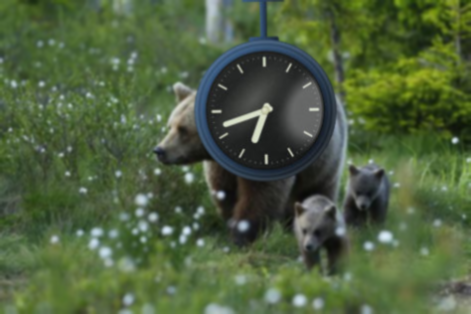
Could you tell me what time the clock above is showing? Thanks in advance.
6:42
